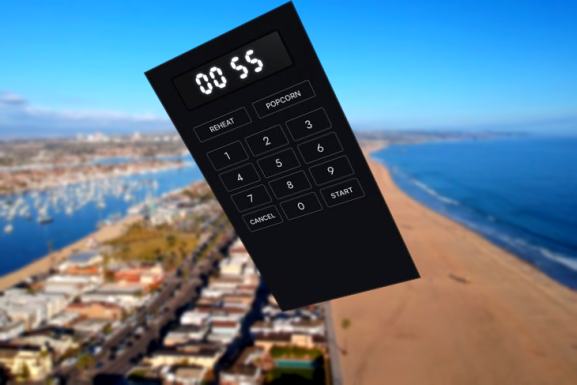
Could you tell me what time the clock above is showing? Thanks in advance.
0:55
